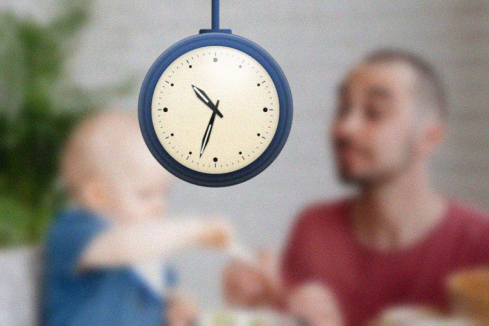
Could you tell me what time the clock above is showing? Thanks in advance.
10:33
